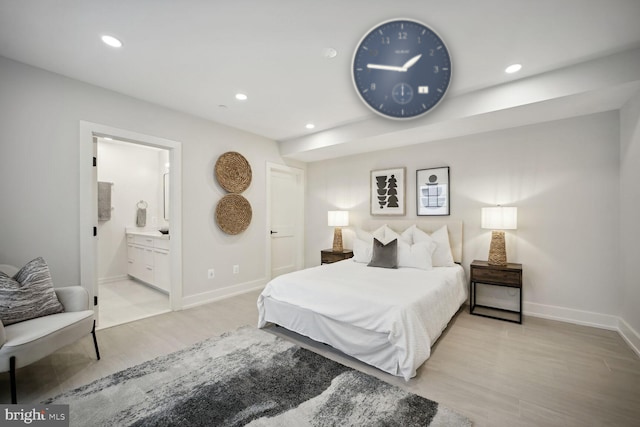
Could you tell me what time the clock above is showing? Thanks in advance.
1:46
